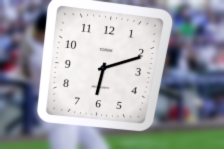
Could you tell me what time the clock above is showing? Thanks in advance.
6:11
